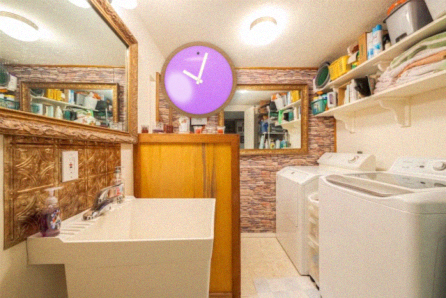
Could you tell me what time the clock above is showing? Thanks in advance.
10:03
